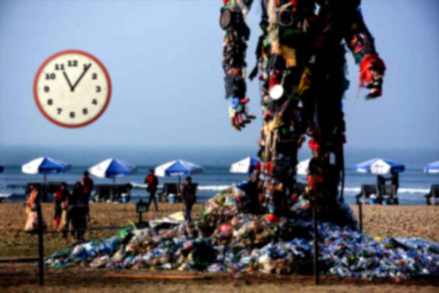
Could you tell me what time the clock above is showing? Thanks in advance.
11:06
